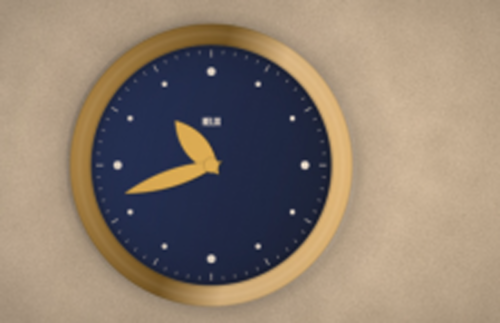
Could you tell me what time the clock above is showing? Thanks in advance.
10:42
